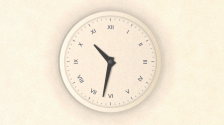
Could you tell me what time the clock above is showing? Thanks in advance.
10:32
